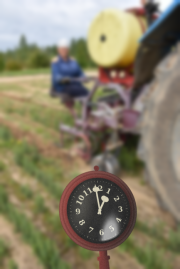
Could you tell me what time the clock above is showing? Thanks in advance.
12:59
